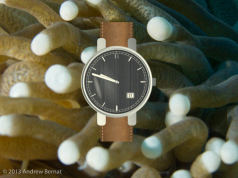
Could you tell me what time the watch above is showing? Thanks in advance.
9:48
